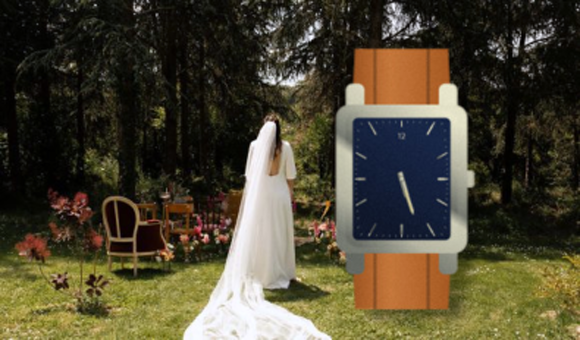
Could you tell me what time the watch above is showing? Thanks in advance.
5:27
